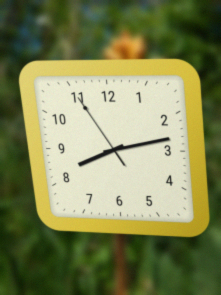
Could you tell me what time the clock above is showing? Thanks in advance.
8:12:55
